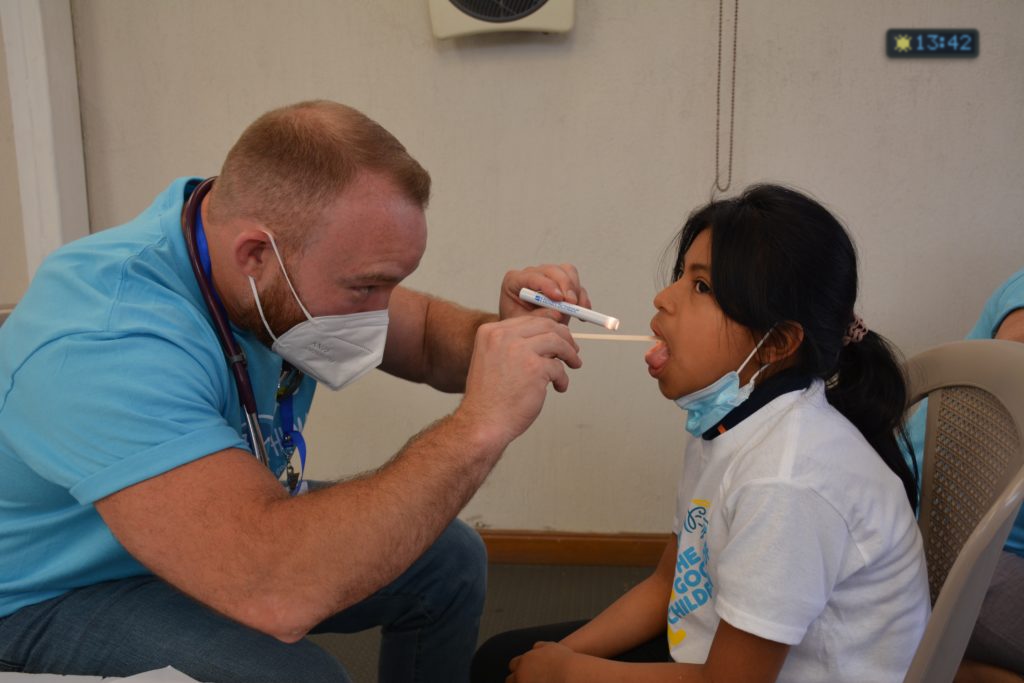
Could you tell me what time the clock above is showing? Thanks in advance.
13:42
